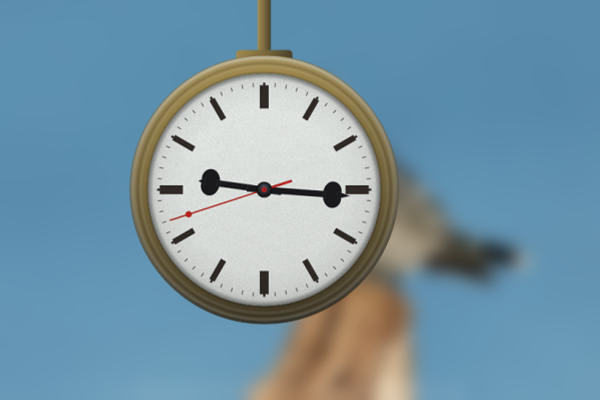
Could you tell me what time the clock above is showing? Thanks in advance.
9:15:42
